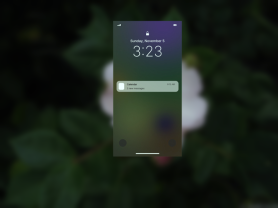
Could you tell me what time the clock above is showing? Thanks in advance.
3:23
